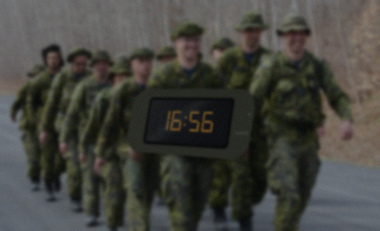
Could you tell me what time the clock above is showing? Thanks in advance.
16:56
